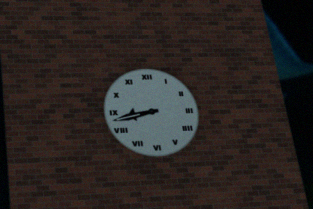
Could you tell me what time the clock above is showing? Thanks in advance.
8:43
